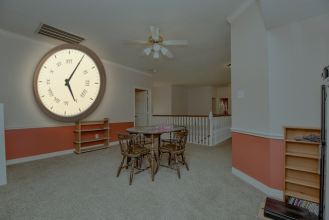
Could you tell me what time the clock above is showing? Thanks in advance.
5:05
